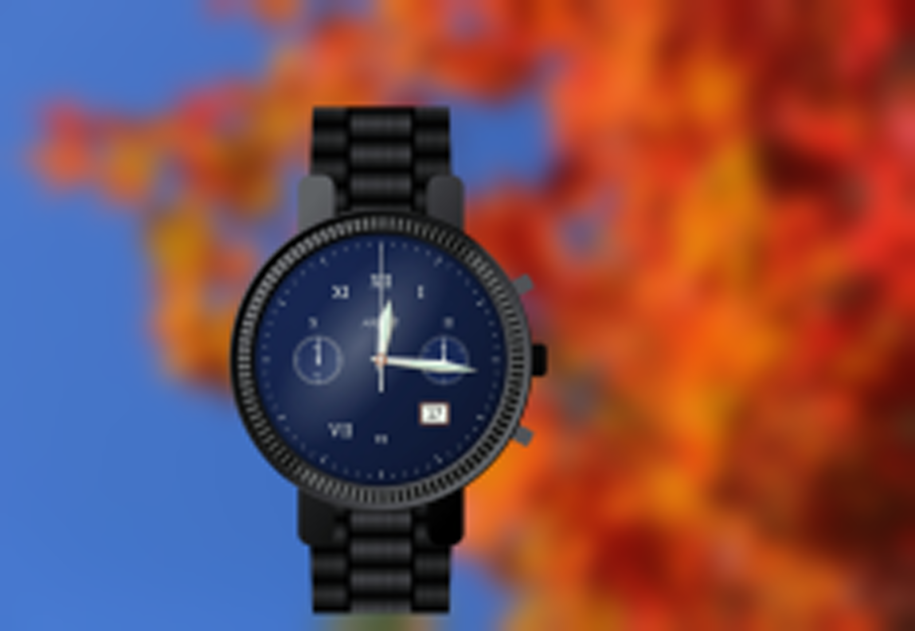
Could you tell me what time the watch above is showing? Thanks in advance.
12:16
